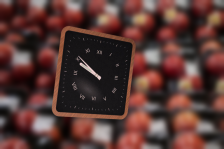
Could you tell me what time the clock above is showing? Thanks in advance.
9:51
